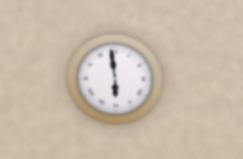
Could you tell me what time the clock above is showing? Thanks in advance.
5:59
